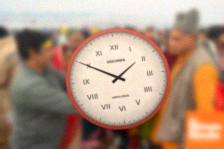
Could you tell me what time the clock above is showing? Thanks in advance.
1:50
